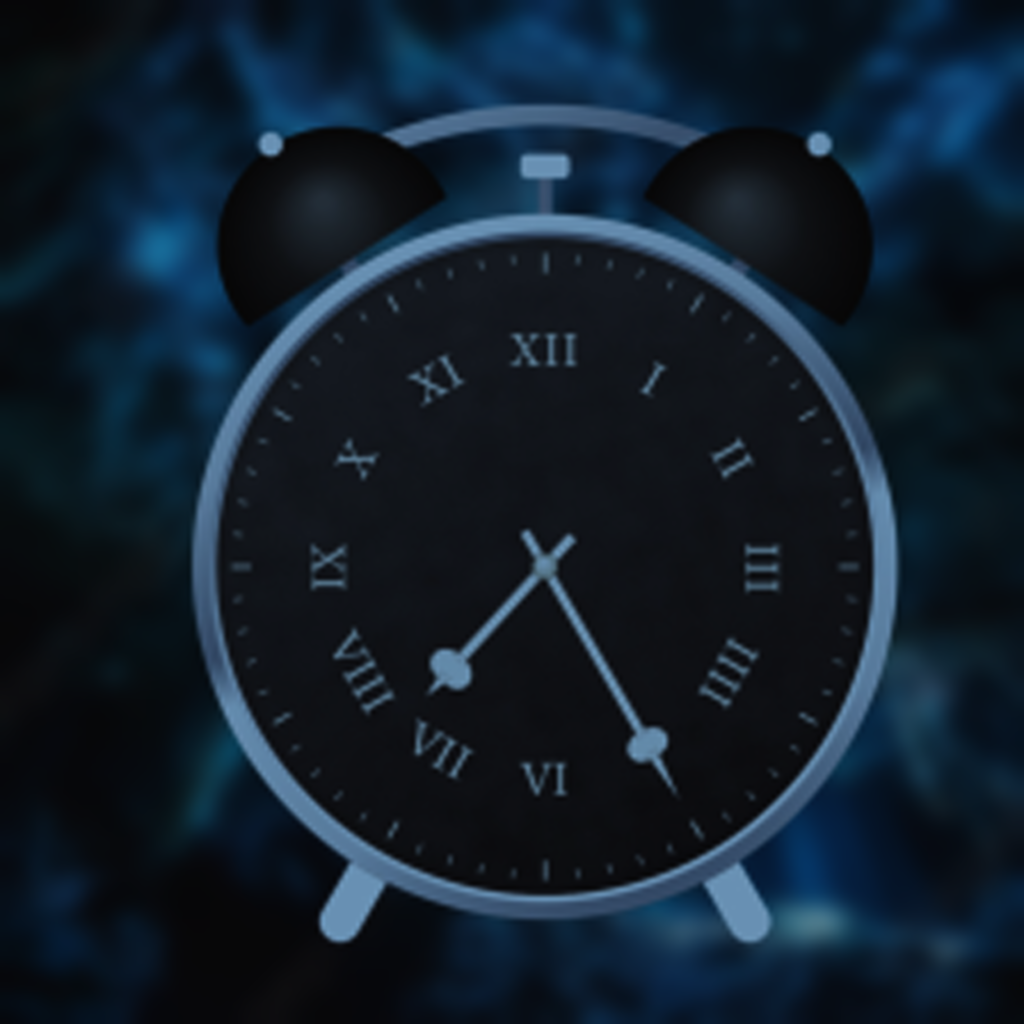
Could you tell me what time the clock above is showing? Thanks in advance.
7:25
